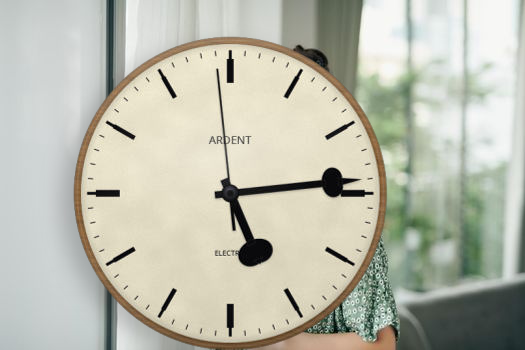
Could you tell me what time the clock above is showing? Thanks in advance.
5:13:59
